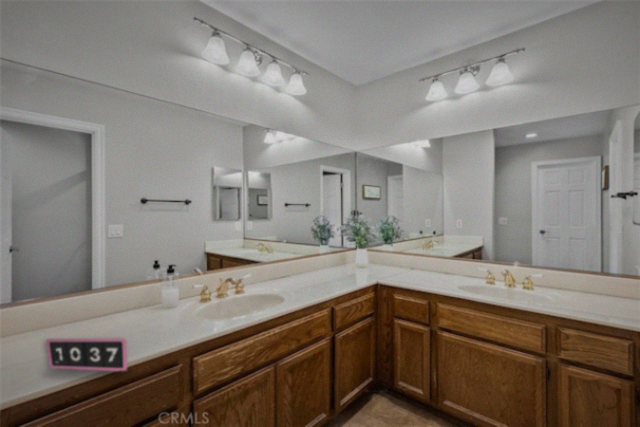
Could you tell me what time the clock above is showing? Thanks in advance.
10:37
